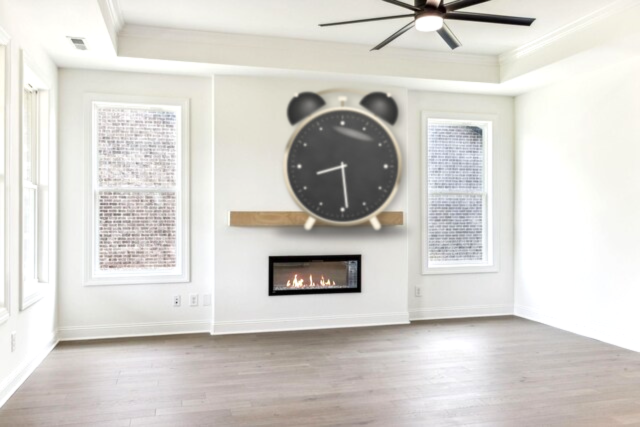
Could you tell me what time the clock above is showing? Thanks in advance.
8:29
